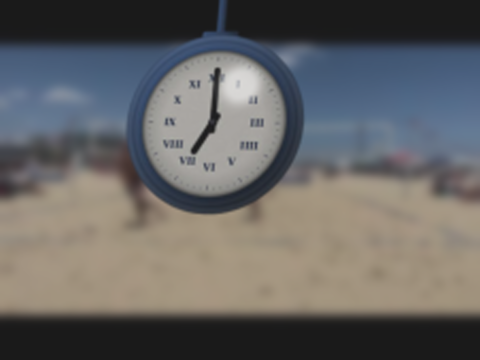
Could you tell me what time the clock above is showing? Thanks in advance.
7:00
